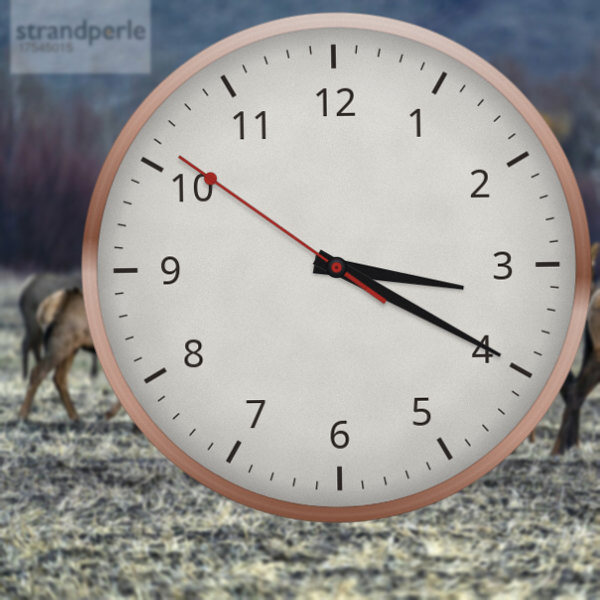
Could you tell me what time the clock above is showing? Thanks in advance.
3:19:51
